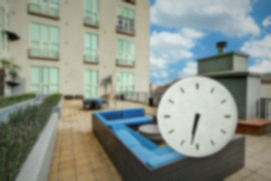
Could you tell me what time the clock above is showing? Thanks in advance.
6:32
